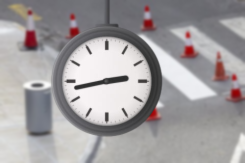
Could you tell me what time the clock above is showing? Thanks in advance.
2:43
